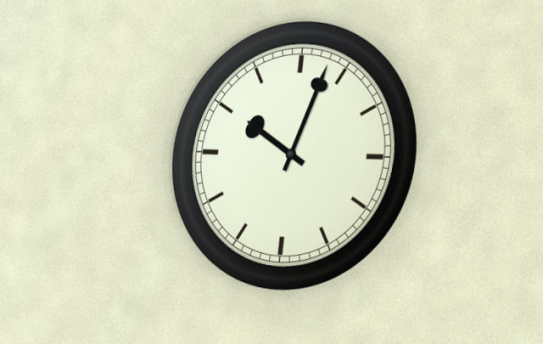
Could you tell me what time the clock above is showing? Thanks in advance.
10:03
